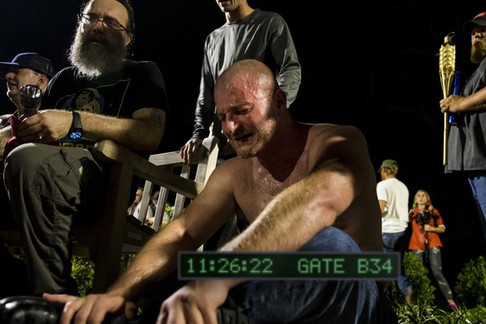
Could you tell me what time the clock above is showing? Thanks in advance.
11:26:22
